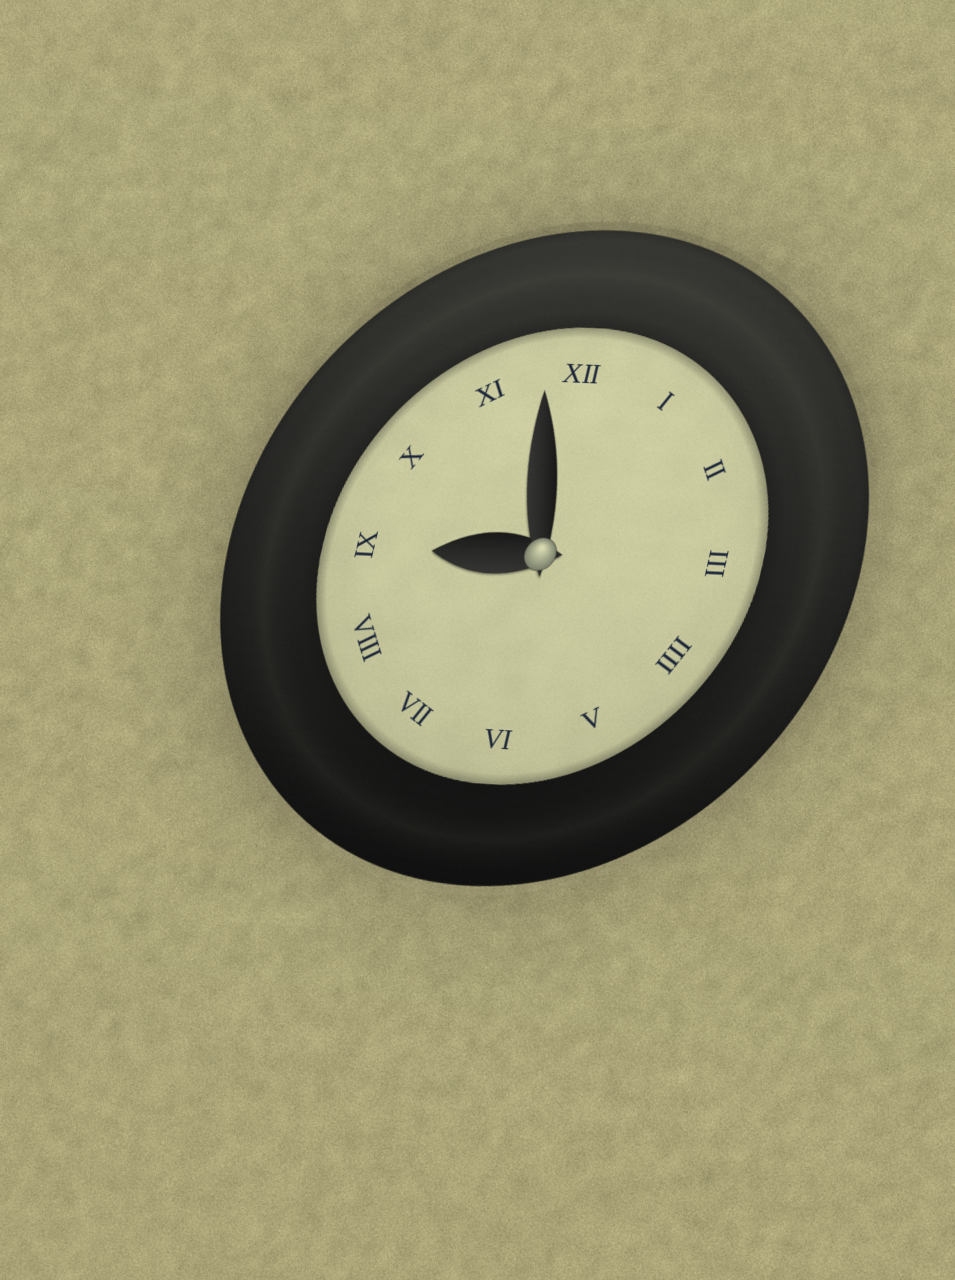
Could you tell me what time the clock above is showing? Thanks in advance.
8:58
